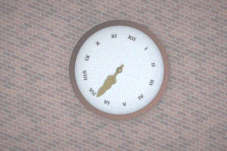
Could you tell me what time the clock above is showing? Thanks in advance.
6:33
